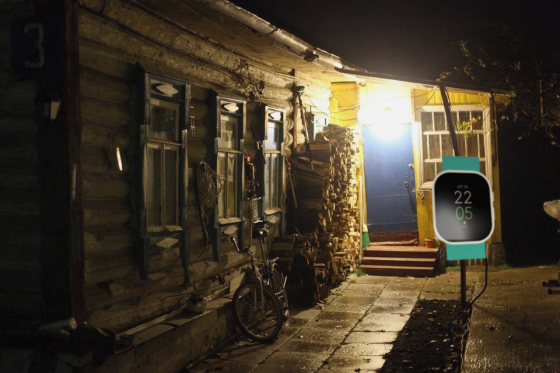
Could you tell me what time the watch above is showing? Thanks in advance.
22:05
